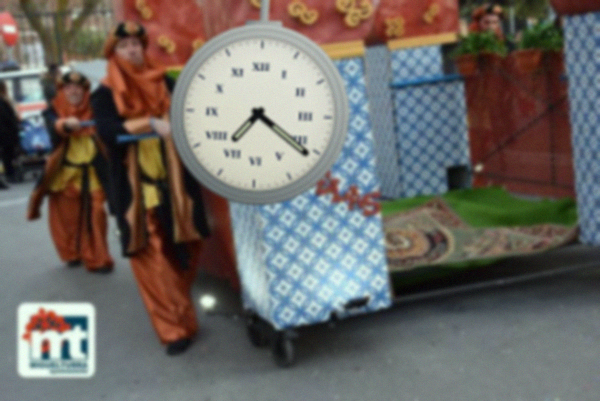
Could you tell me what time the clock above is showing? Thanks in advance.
7:21
